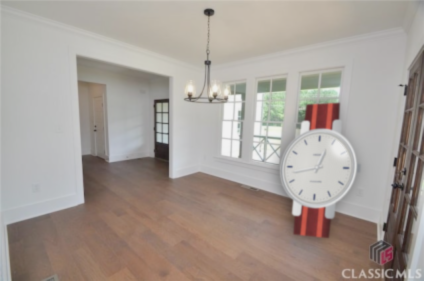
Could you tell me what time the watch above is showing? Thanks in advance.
12:43
